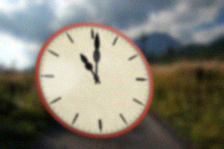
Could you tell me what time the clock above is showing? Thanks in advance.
11:01
